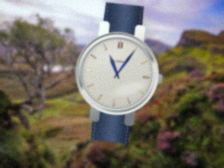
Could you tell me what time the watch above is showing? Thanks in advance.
11:05
